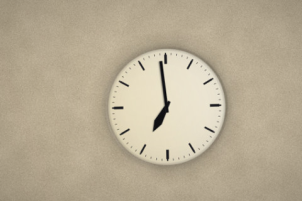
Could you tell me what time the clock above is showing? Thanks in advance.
6:59
